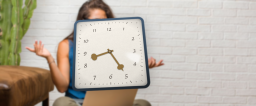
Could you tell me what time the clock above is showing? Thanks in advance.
8:25
